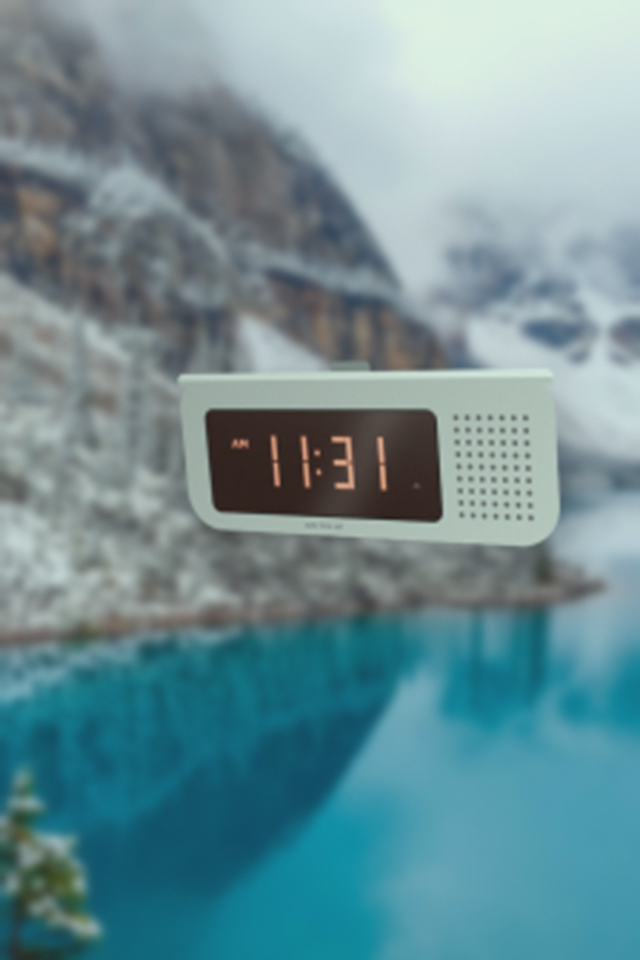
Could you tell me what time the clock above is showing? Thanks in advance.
11:31
